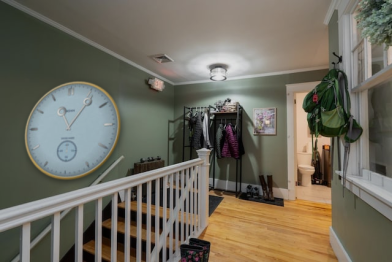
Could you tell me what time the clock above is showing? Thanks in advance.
11:06
